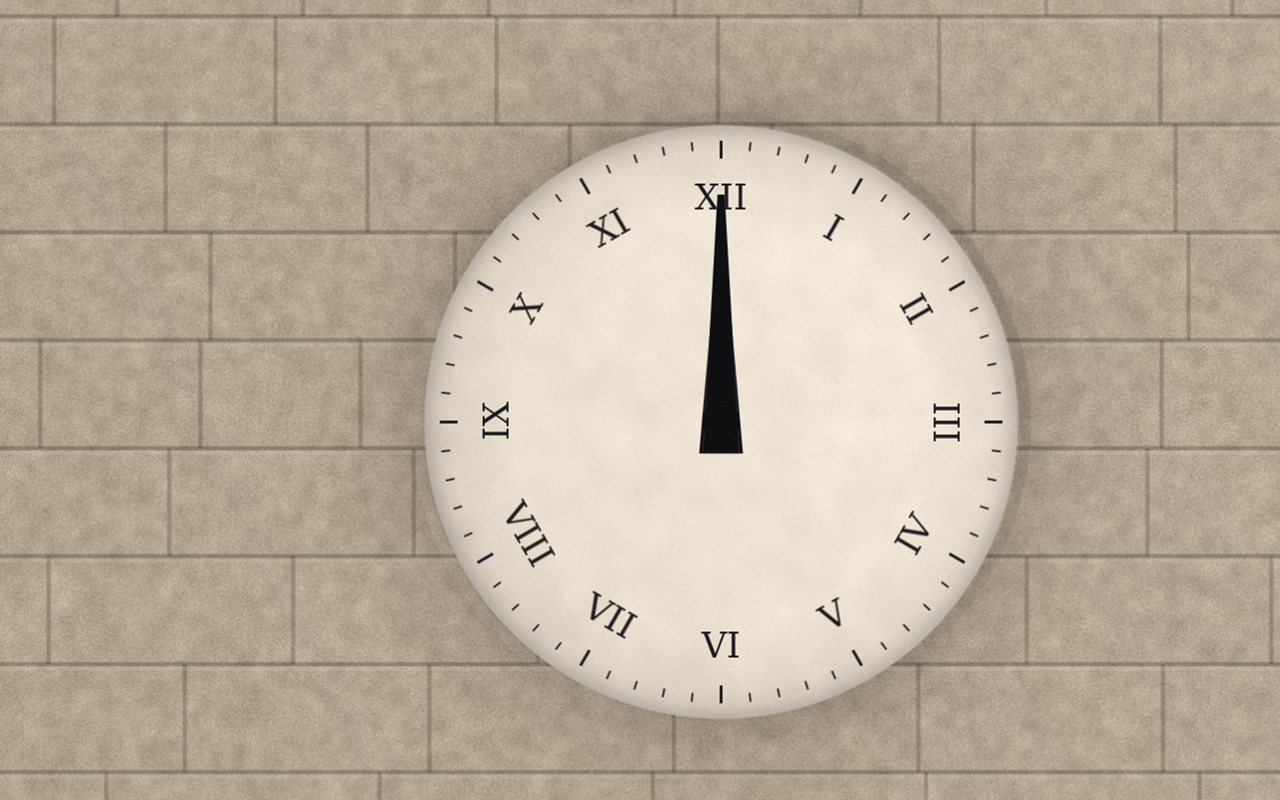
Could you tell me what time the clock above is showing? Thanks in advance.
12:00
